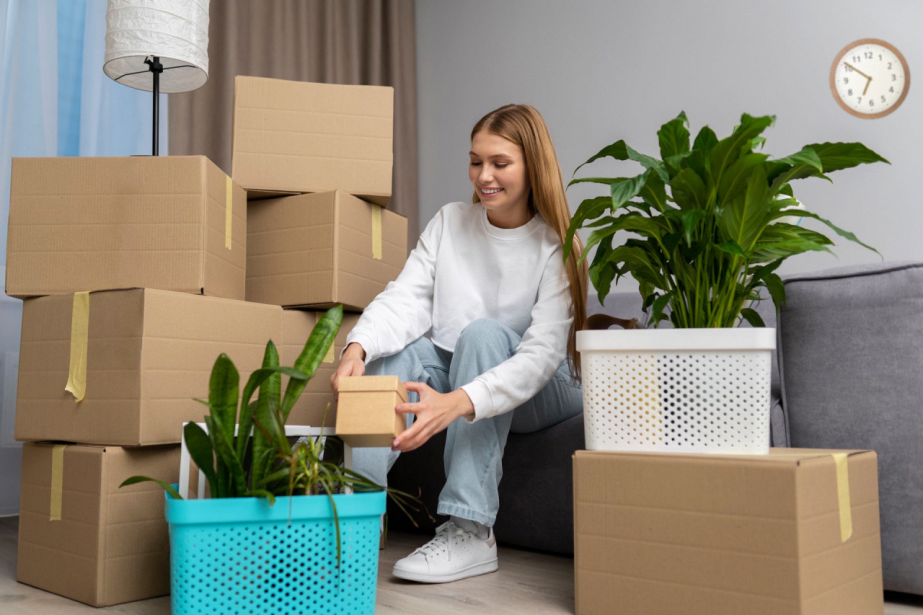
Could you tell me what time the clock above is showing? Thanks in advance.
6:51
